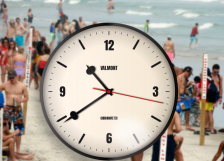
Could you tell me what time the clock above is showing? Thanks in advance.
10:39:17
